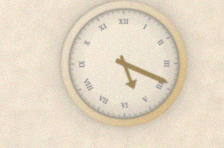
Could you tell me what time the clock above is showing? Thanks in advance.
5:19
